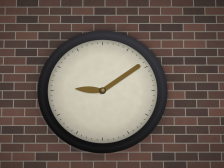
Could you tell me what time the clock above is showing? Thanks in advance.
9:09
